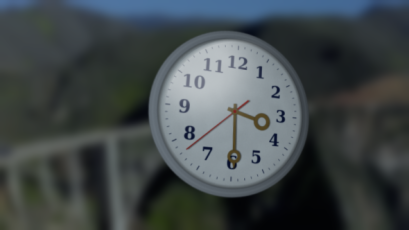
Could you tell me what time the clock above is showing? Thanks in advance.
3:29:38
